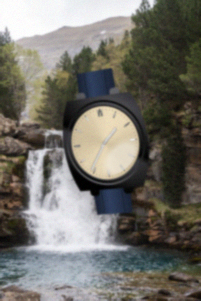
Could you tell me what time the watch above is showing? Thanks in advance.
1:36
